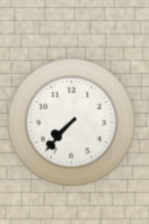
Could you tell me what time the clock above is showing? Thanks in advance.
7:37
